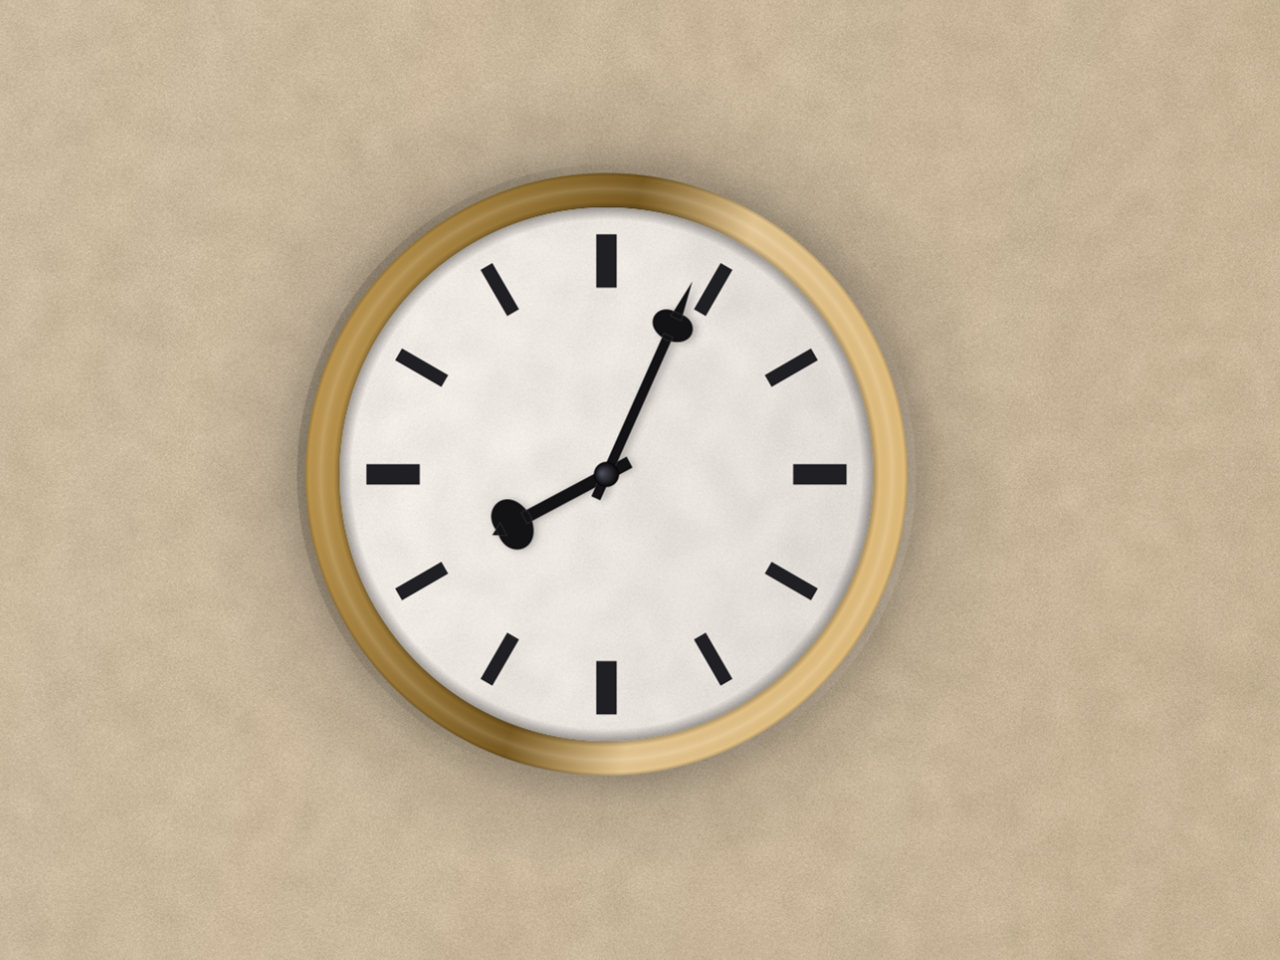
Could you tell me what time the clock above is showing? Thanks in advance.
8:04
